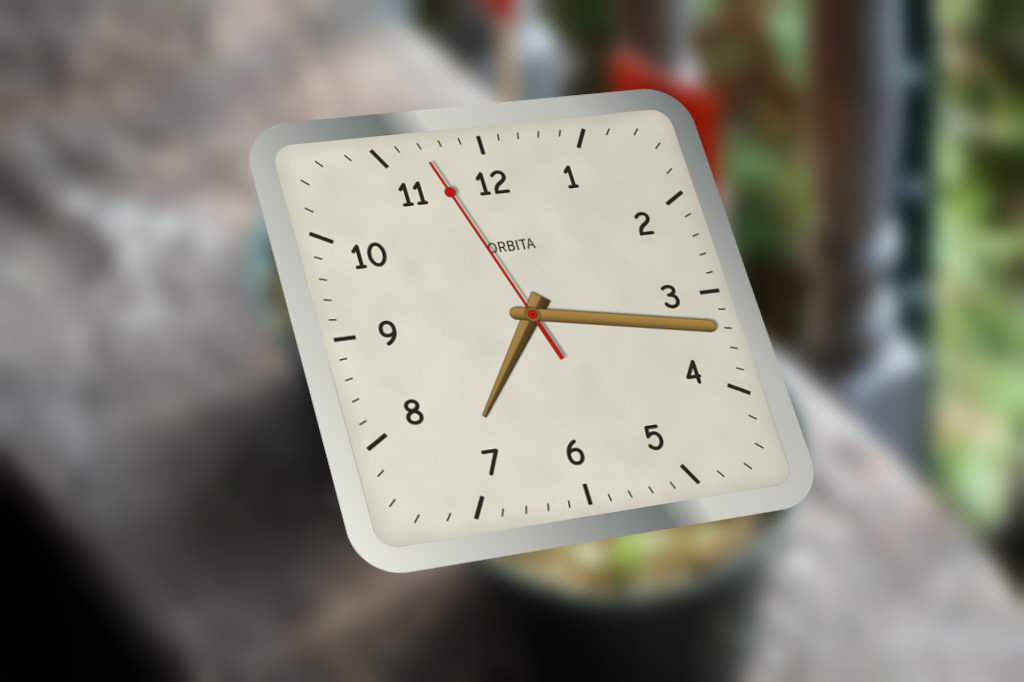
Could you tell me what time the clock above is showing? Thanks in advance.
7:16:57
